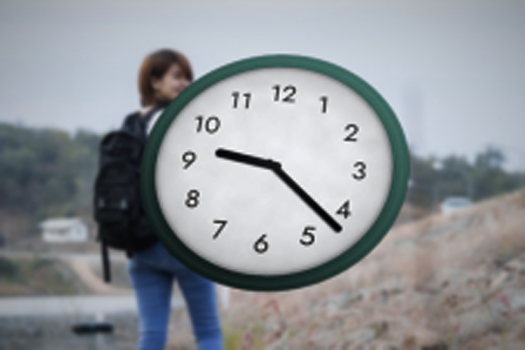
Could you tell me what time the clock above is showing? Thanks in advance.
9:22
